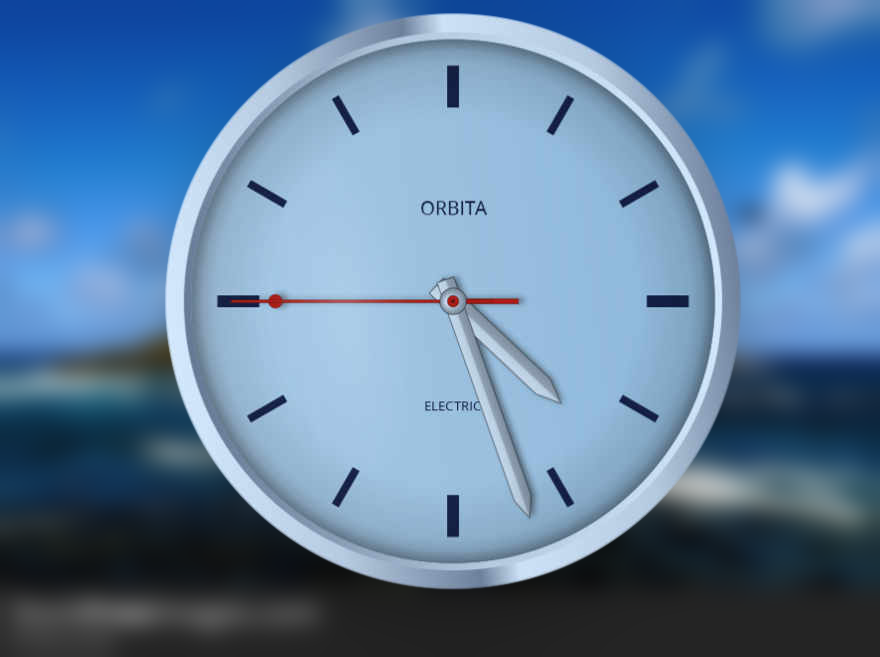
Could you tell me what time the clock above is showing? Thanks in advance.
4:26:45
